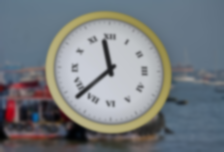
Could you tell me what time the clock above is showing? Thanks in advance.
11:38
